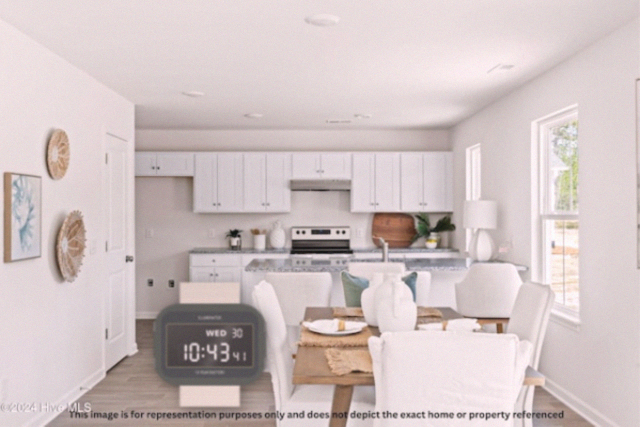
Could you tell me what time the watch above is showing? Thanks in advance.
10:43
